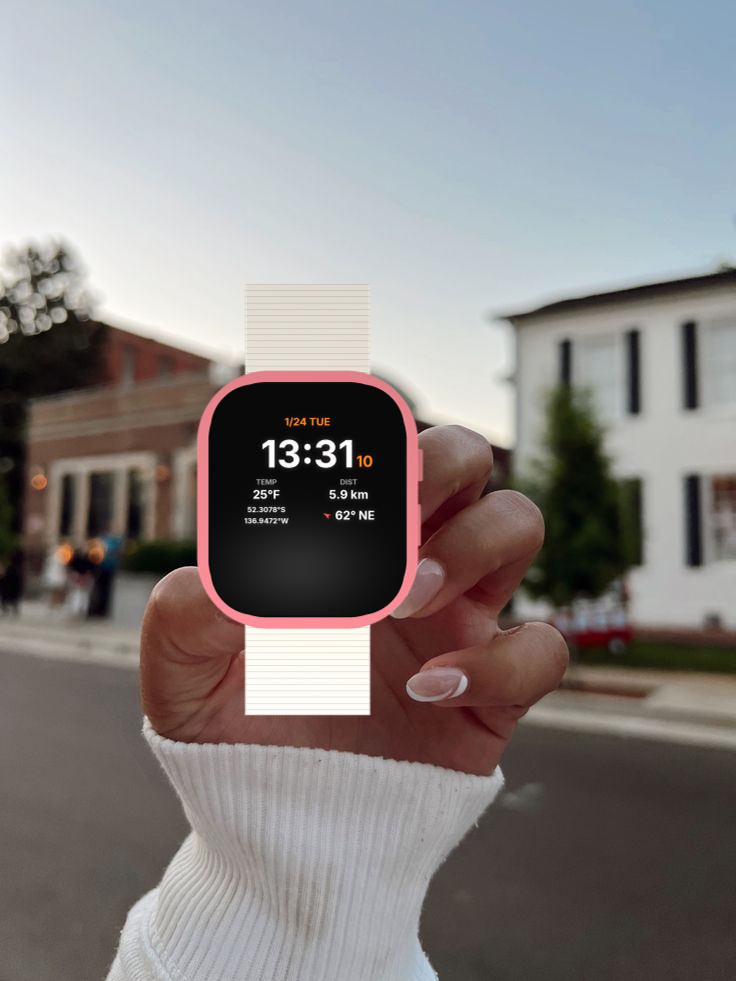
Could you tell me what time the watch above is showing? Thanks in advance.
13:31:10
